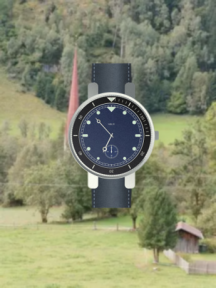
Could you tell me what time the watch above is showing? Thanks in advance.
6:53
